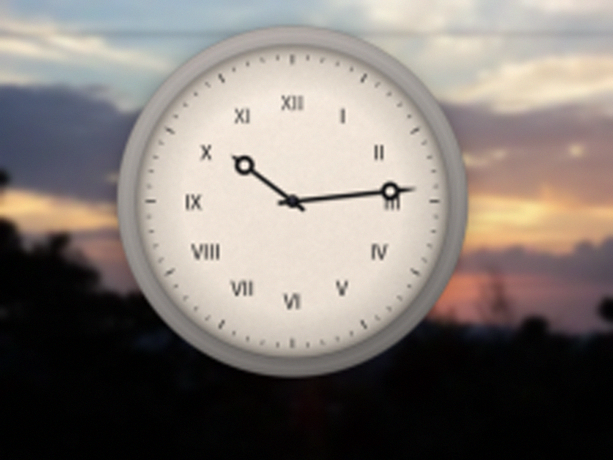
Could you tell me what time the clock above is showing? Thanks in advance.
10:14
